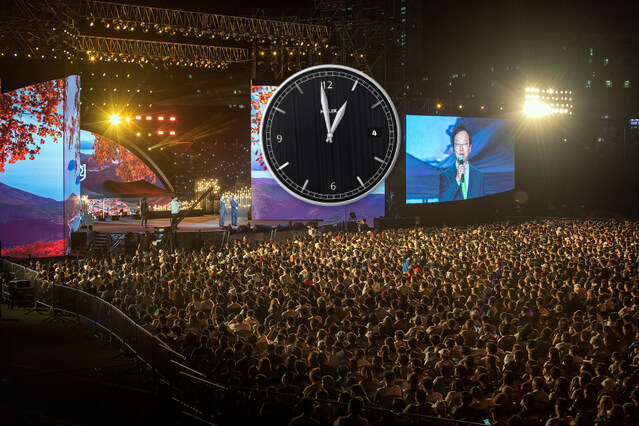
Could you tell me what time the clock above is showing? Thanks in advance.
12:59
